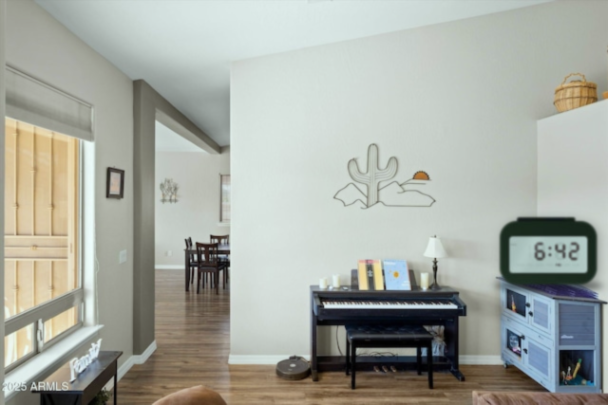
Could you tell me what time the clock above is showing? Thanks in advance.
6:42
